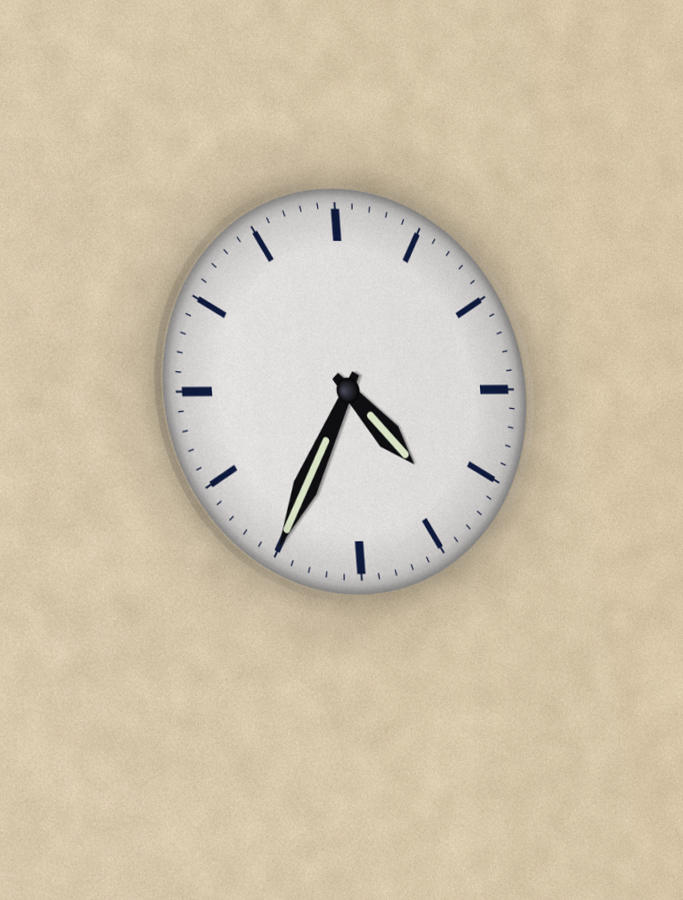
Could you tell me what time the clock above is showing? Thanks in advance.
4:35
